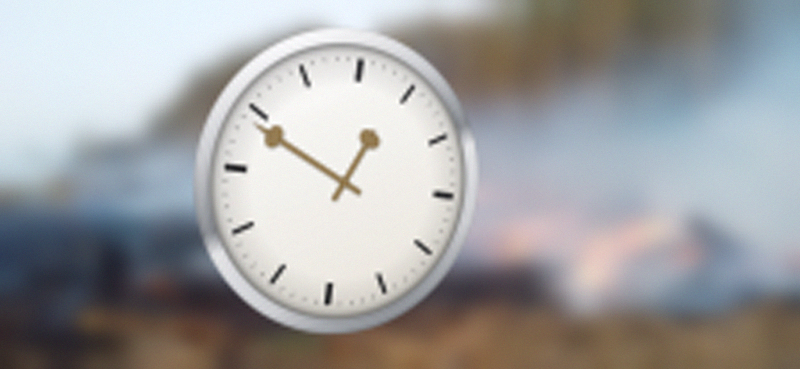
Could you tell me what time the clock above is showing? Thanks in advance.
12:49
